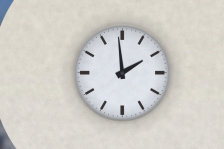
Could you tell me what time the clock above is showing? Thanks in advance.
1:59
